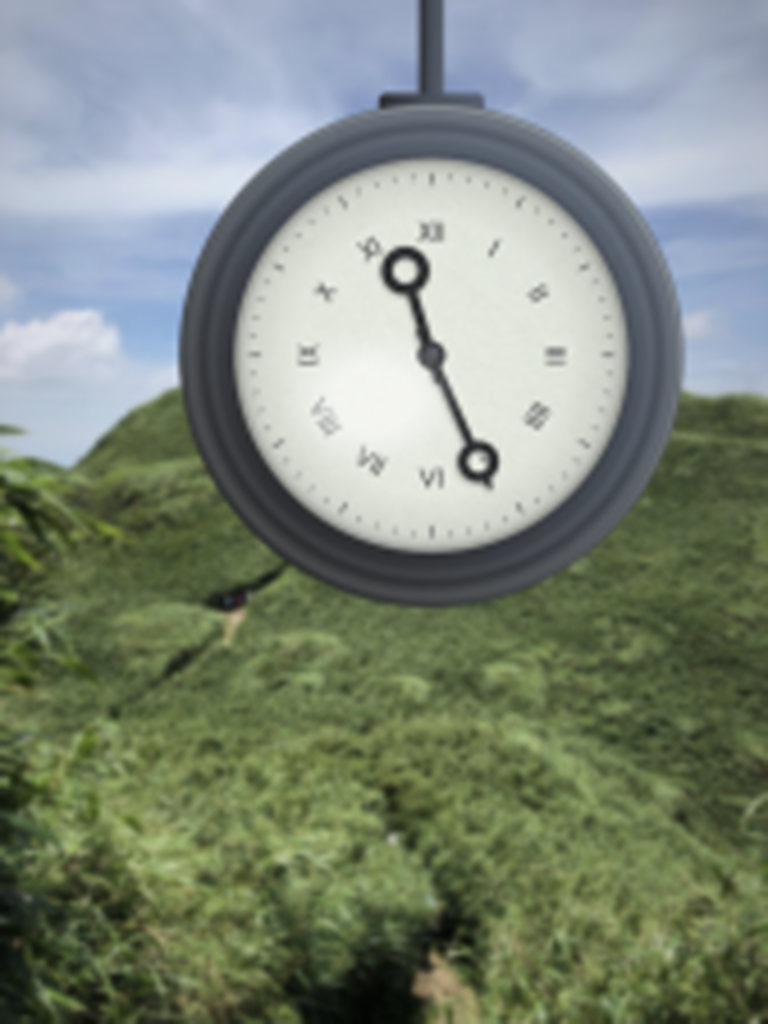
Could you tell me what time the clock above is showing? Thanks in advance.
11:26
